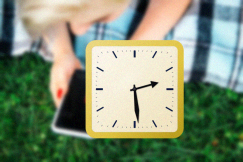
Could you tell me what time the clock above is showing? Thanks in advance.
2:29
